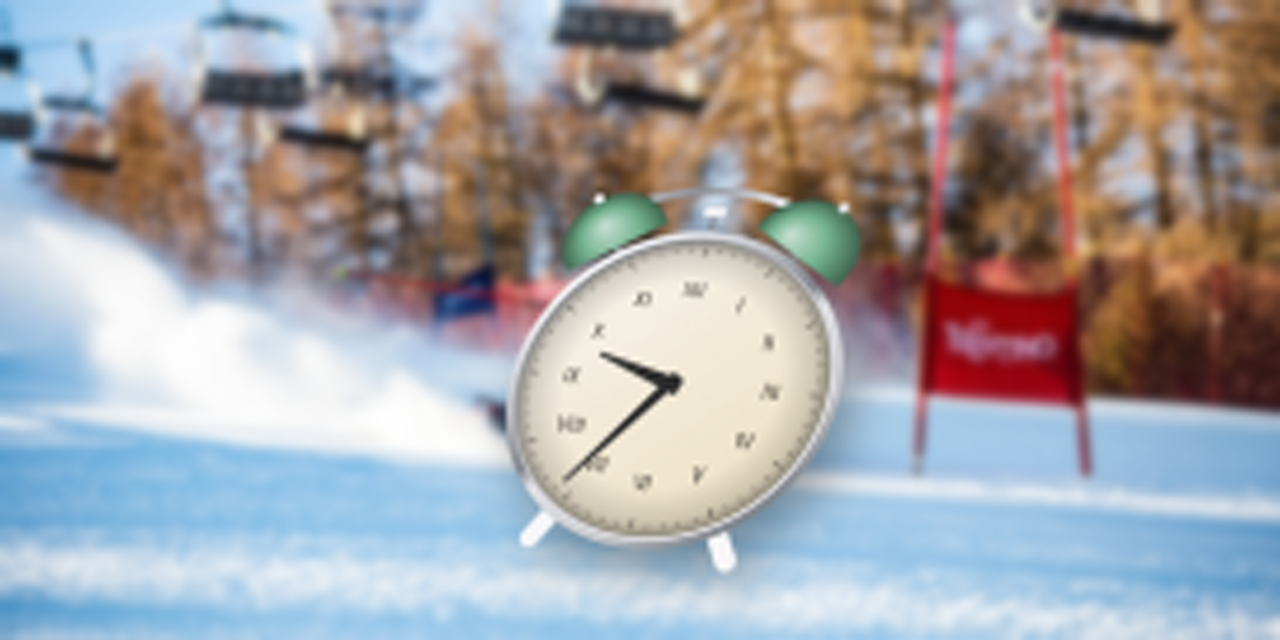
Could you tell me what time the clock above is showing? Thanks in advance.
9:36
